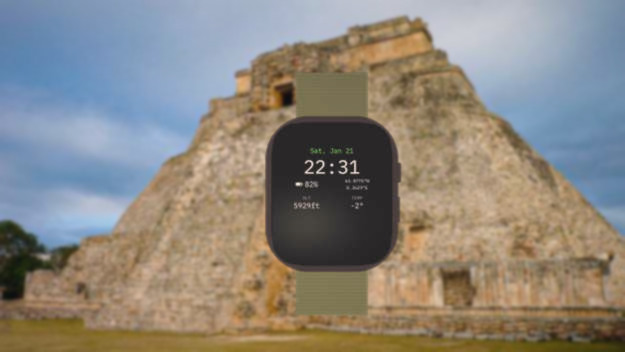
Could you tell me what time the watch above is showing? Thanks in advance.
22:31
